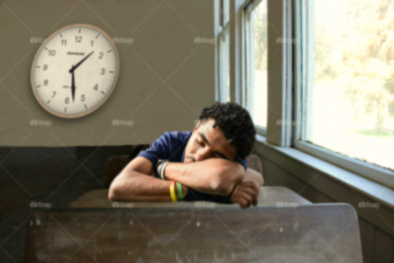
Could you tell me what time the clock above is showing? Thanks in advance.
1:28
